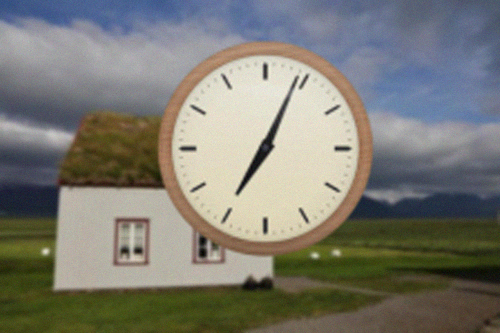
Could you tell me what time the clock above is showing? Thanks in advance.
7:04
